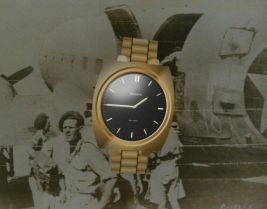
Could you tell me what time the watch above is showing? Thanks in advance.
1:45
